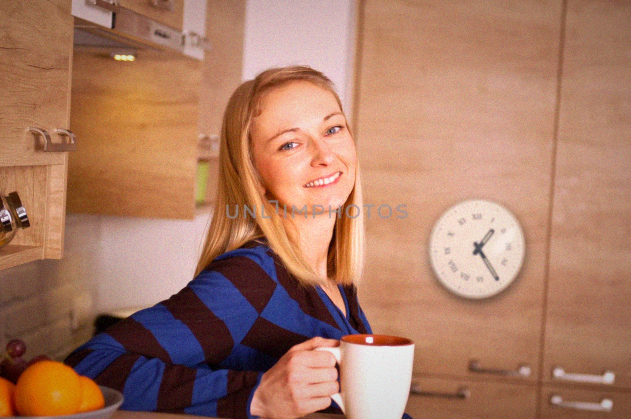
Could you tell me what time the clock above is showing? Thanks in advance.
1:25
